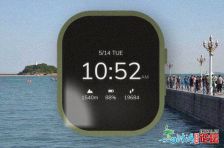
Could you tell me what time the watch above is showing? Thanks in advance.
10:52
